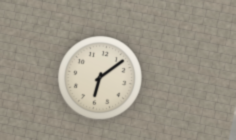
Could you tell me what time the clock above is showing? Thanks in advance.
6:07
